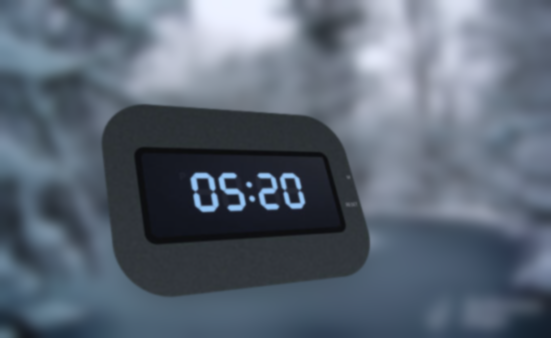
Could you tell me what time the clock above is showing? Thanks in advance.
5:20
